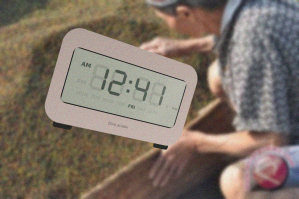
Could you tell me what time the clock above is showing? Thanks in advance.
12:41
